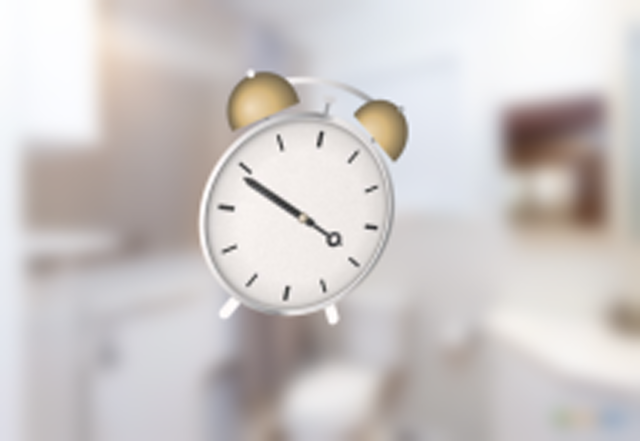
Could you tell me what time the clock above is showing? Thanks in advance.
3:49
